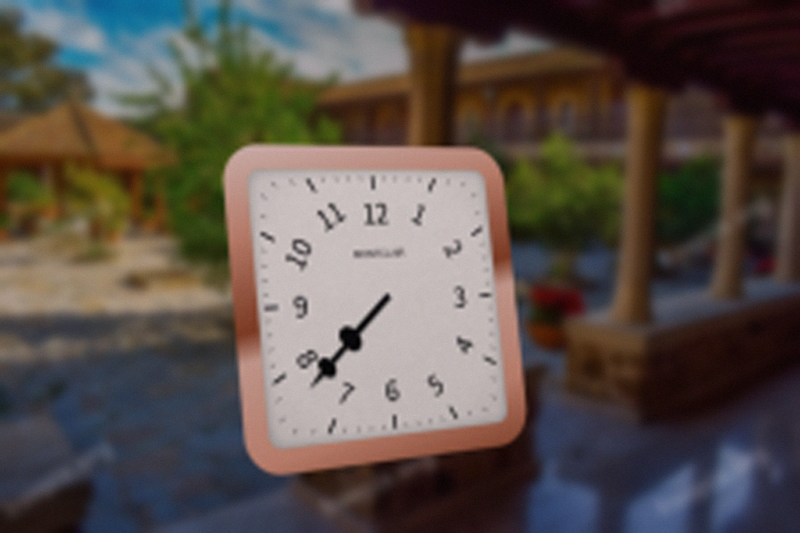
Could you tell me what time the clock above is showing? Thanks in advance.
7:38
